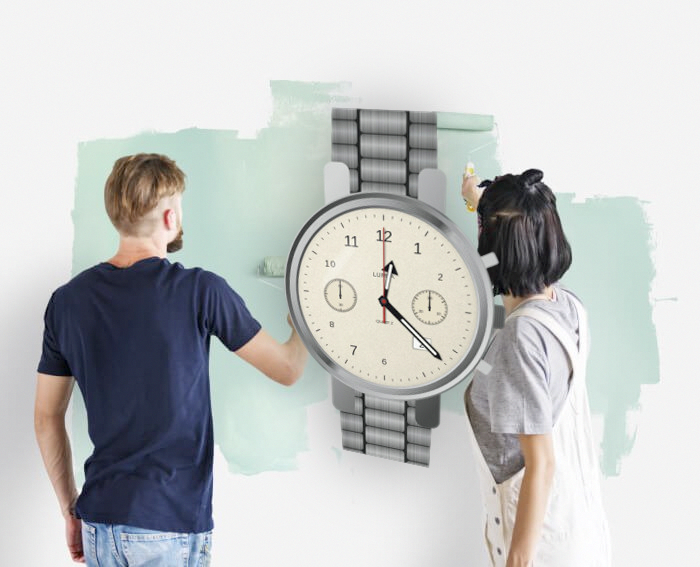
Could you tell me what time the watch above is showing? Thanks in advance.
12:22
